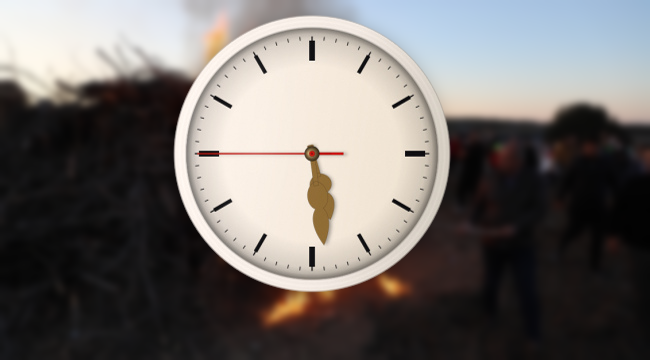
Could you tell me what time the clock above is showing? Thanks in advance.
5:28:45
